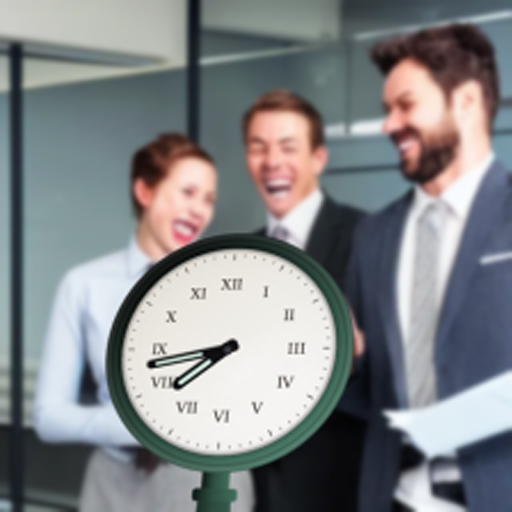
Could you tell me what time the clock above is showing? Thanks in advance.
7:43
